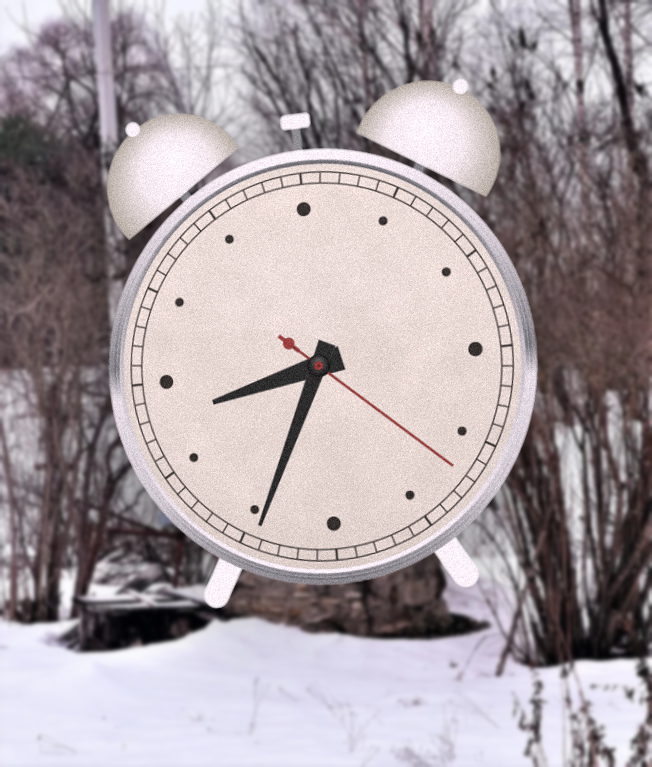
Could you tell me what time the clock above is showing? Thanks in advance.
8:34:22
